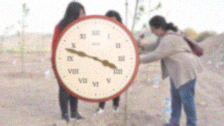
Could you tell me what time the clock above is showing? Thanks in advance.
3:48
